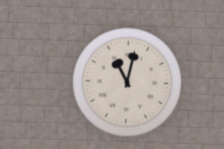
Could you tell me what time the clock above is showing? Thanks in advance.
11:02
